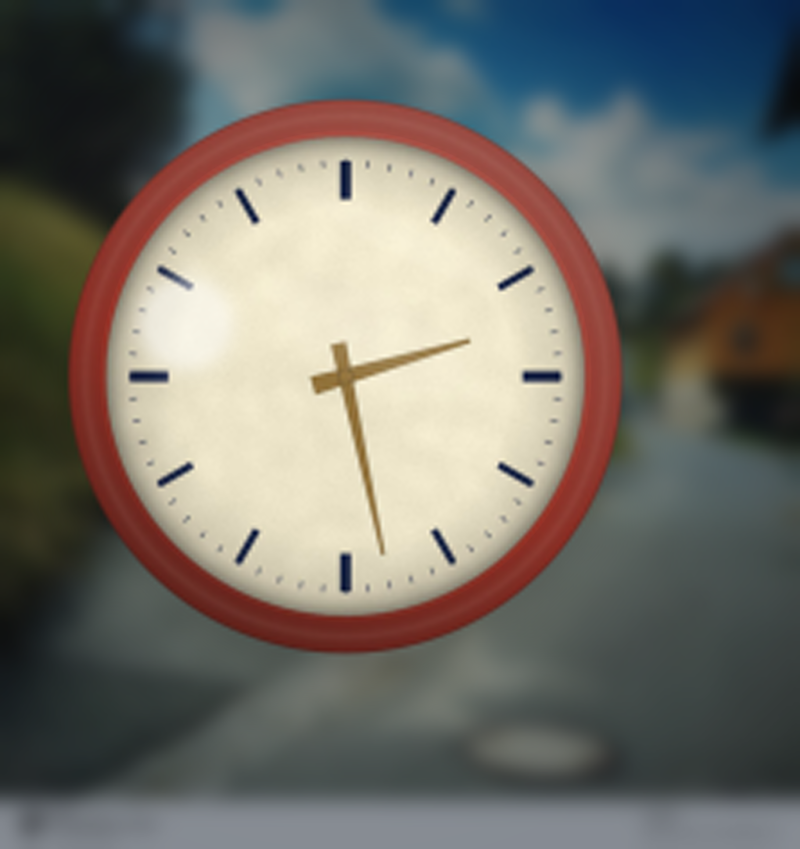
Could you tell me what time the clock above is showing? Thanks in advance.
2:28
